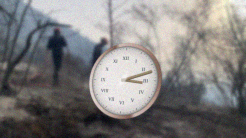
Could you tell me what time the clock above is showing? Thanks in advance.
3:12
